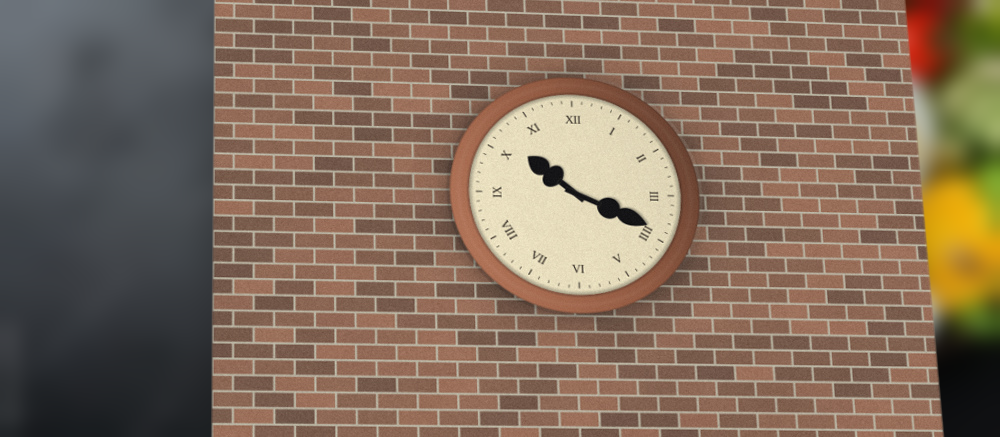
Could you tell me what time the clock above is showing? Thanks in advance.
10:19
